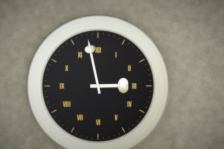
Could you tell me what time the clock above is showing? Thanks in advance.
2:58
